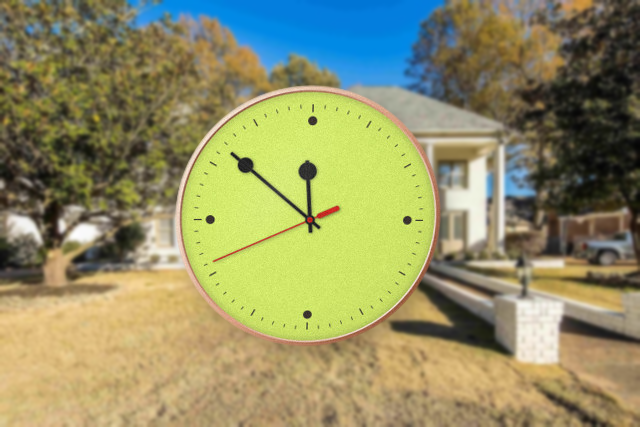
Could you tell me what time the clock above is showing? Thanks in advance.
11:51:41
